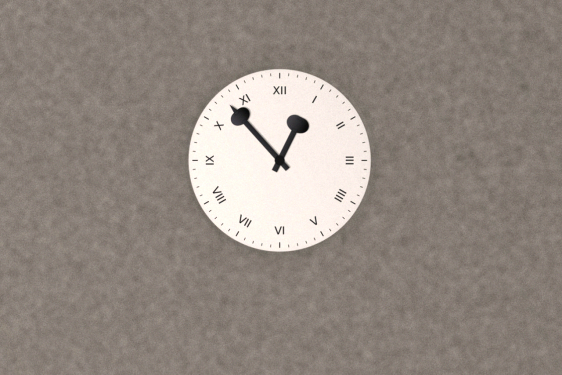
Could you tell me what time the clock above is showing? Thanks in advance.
12:53
